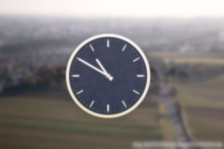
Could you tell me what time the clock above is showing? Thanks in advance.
10:50
